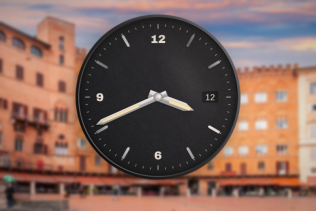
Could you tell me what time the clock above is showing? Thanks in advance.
3:41
